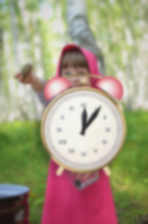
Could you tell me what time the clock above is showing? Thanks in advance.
12:06
